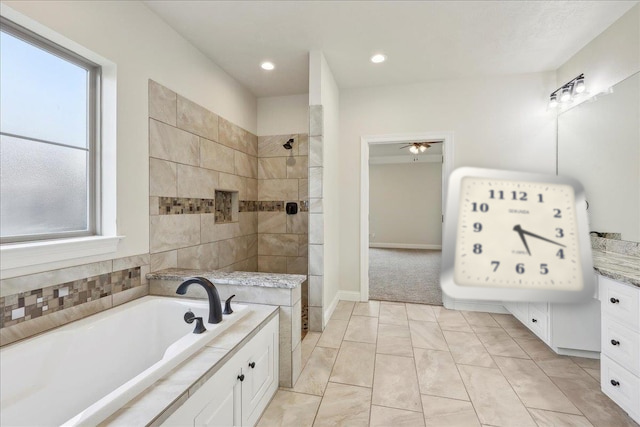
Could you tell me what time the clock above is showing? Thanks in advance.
5:18
